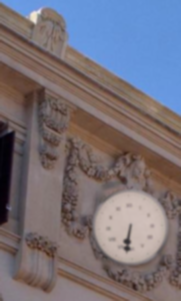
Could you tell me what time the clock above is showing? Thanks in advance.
6:32
